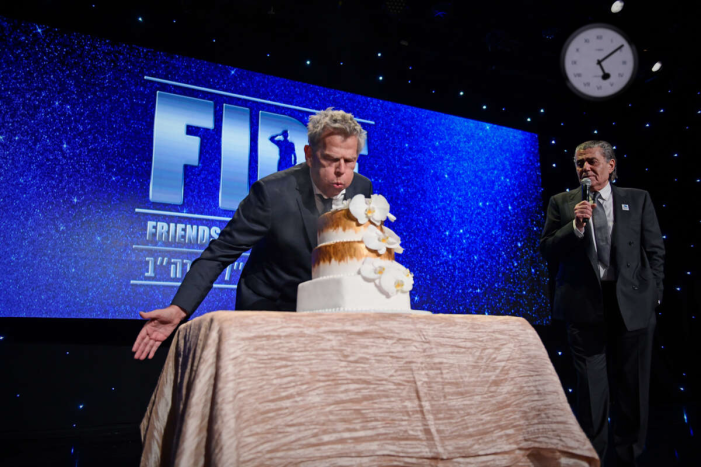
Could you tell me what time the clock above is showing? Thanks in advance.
5:09
